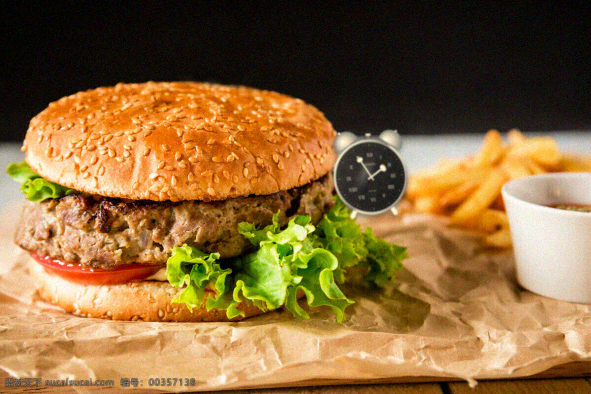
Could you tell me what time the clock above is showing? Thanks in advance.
1:55
